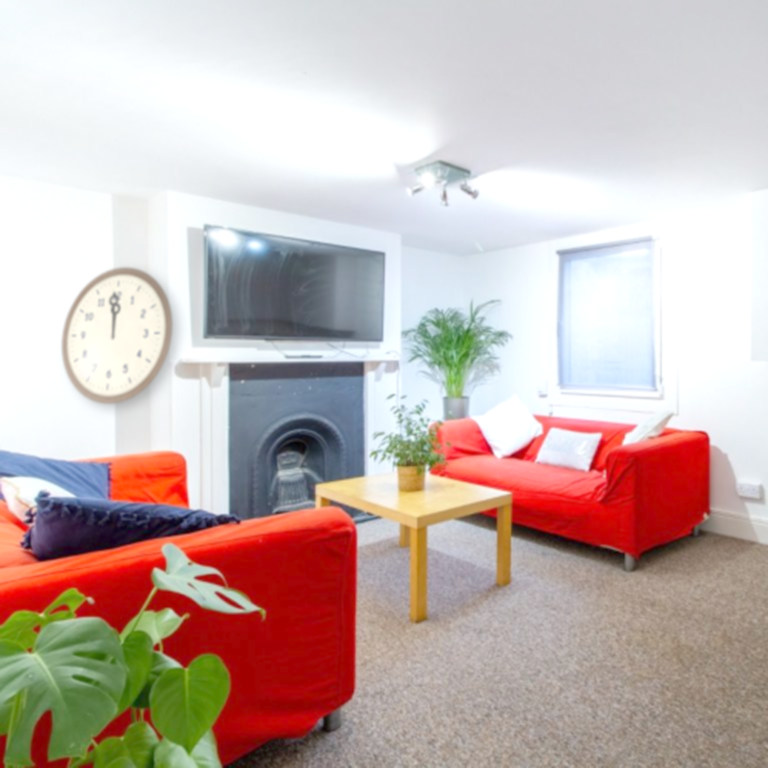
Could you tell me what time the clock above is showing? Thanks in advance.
11:59
